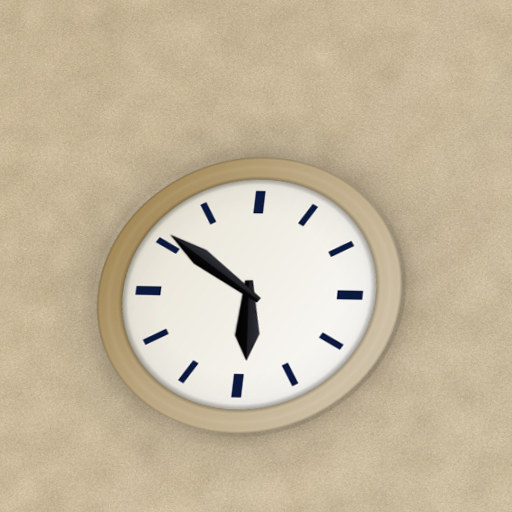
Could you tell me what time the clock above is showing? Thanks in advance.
5:51
